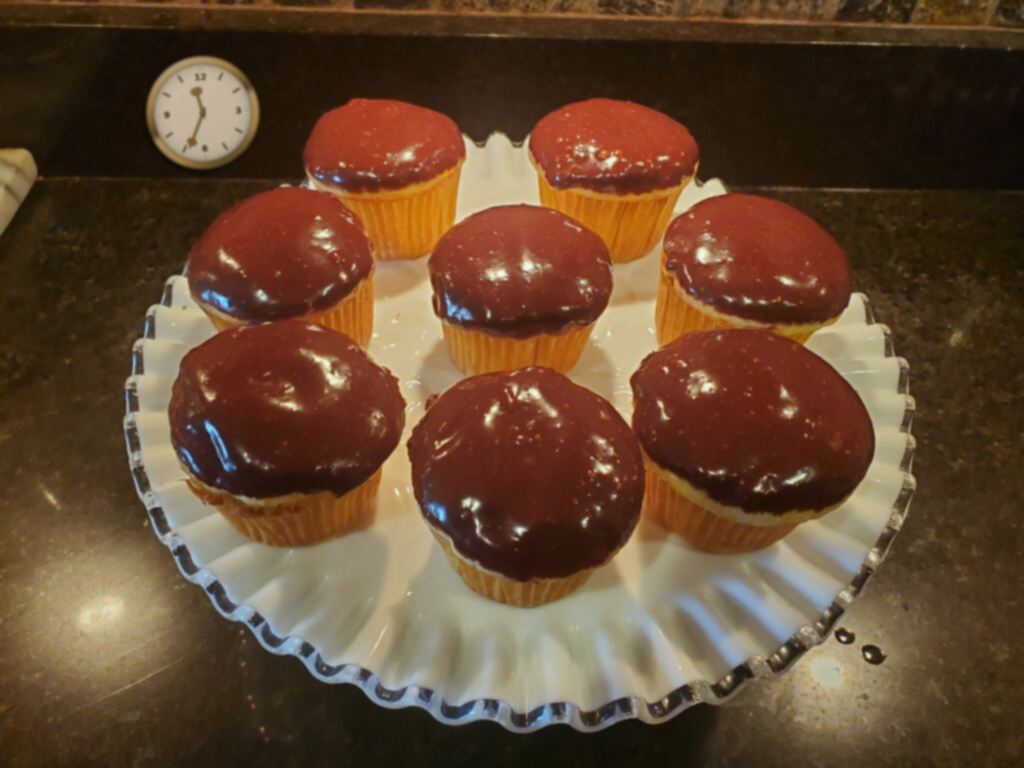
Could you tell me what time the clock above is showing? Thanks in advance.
11:34
